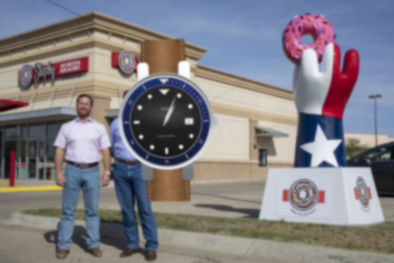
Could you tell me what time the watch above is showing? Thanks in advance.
1:04
